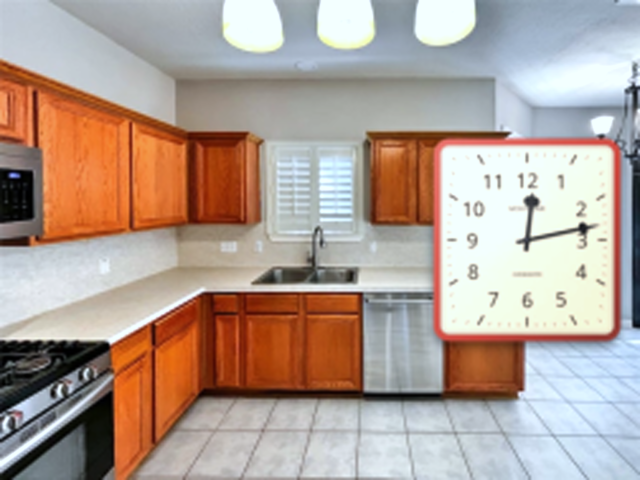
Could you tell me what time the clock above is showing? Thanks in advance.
12:13
